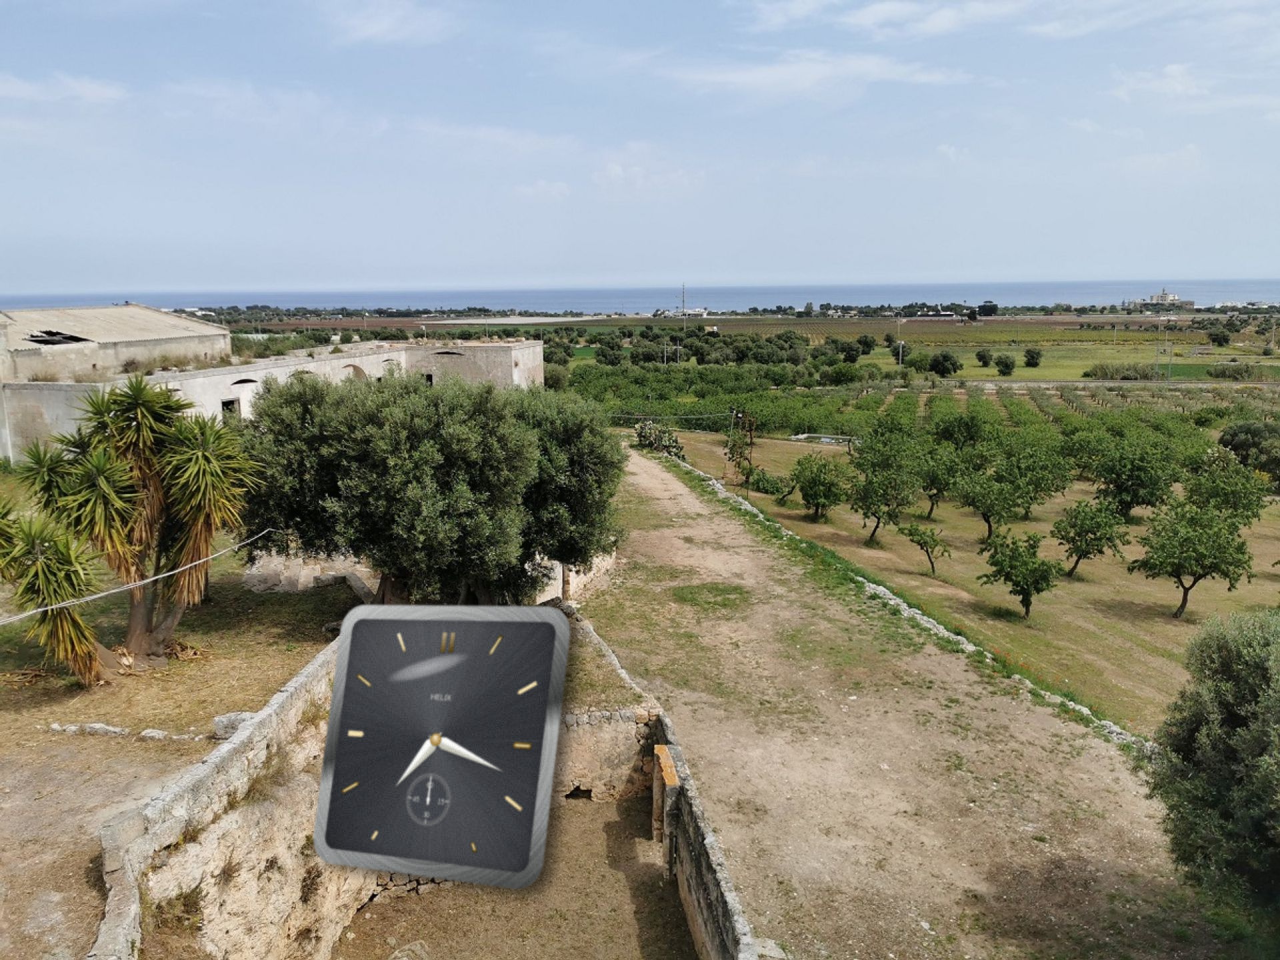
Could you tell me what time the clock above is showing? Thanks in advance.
7:18
